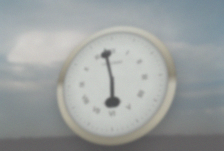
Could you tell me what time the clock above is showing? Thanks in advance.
5:58
